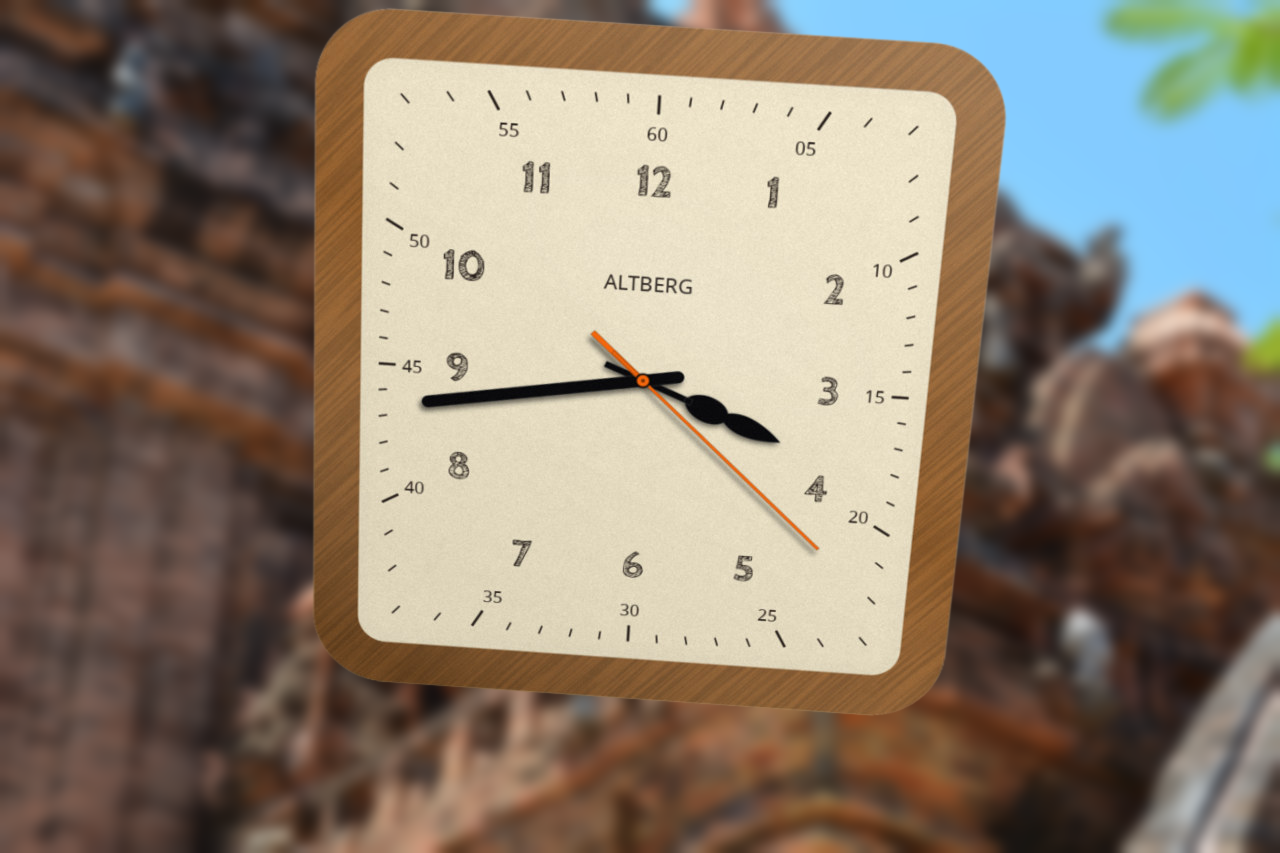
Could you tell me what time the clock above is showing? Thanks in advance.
3:43:22
